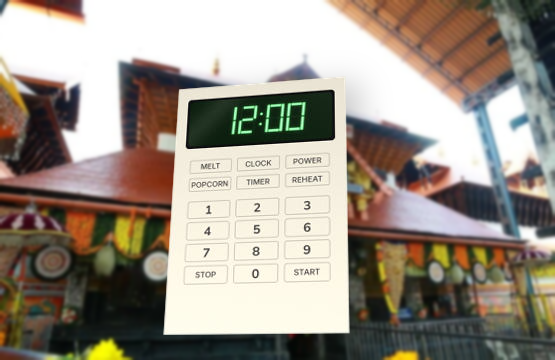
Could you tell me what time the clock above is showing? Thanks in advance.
12:00
